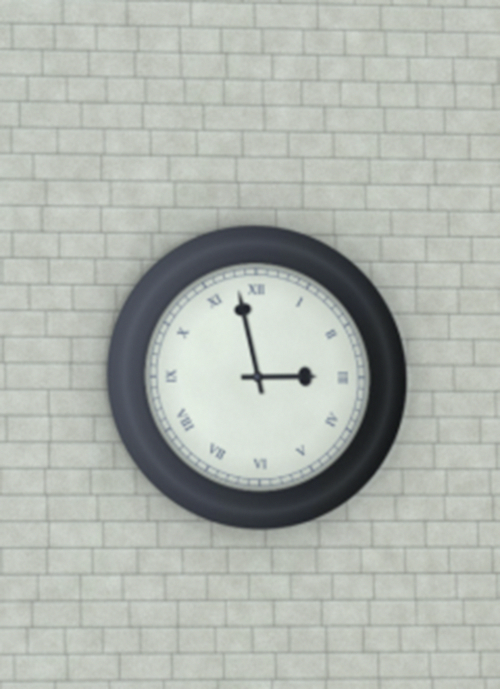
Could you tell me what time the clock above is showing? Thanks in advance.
2:58
